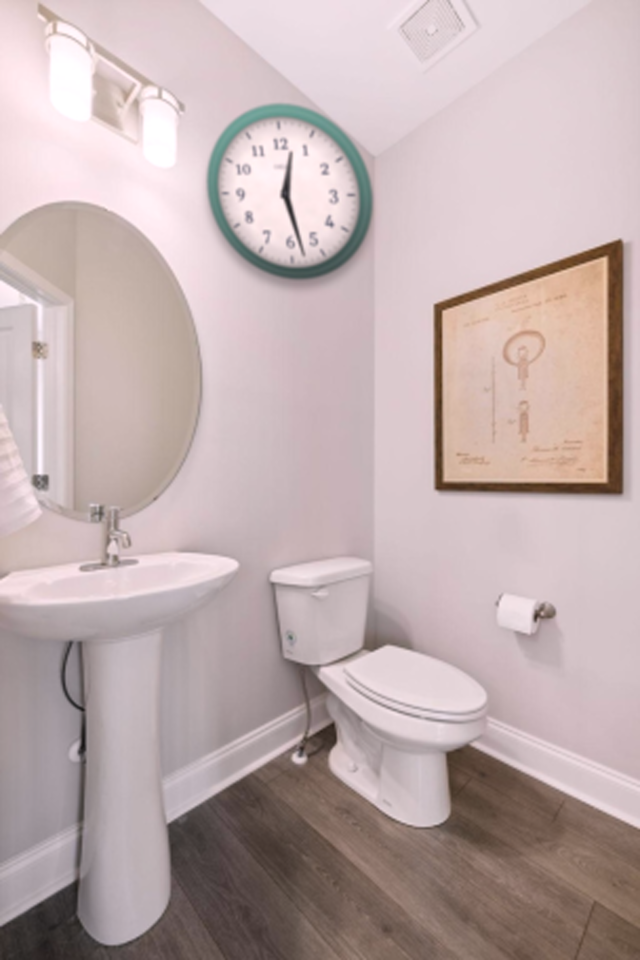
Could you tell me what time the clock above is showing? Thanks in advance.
12:28
